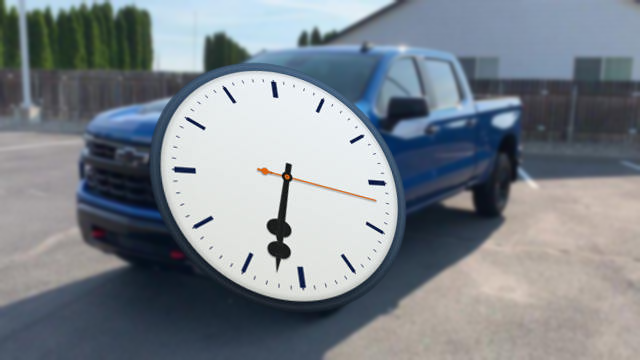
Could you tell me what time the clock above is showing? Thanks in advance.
6:32:17
